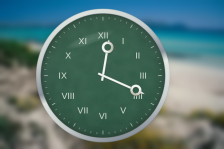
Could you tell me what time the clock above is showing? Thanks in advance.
12:19
